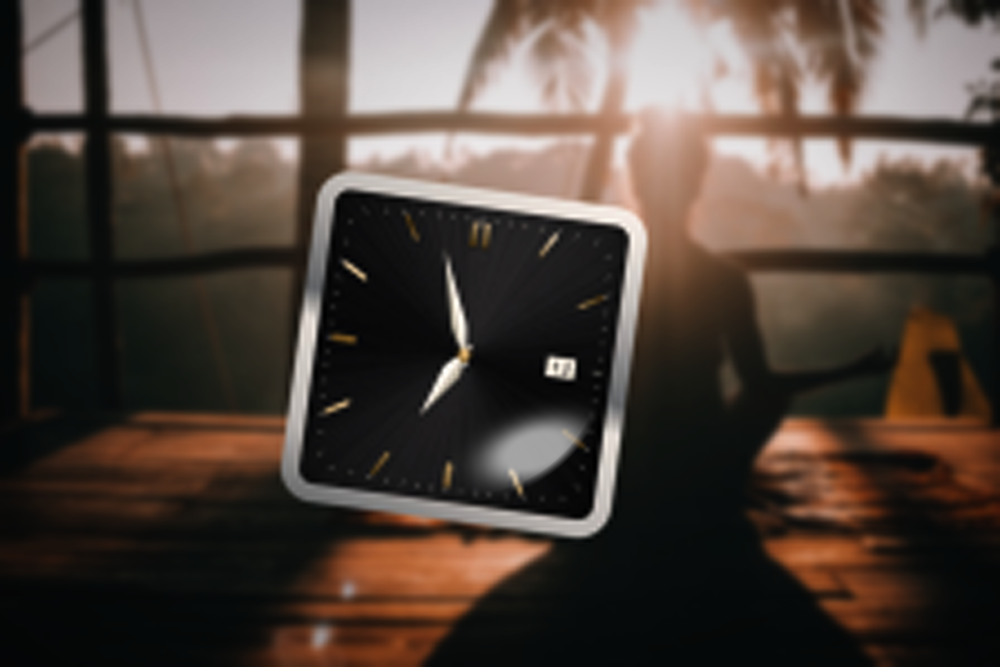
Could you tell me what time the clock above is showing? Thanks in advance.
6:57
